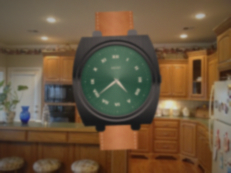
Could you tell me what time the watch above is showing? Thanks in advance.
4:39
